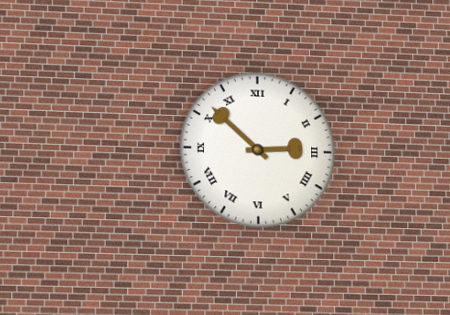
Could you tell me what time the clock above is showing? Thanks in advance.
2:52
